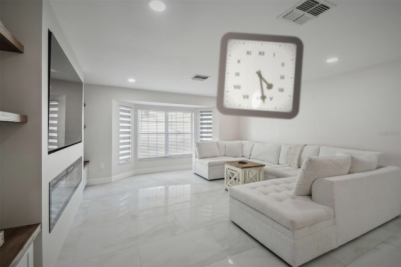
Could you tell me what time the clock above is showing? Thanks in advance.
4:28
